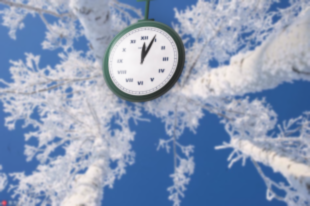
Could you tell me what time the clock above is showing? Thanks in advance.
12:04
